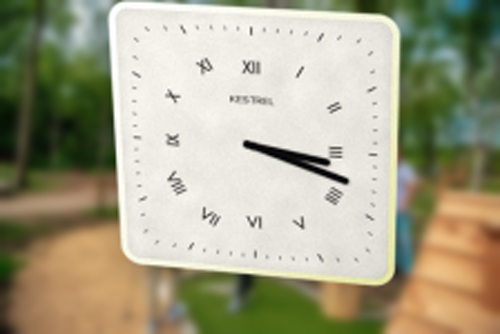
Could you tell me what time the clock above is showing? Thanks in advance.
3:18
